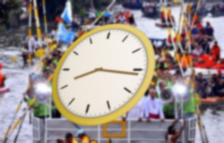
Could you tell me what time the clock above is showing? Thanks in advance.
8:16
